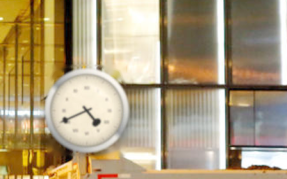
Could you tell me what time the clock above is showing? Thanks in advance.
4:41
